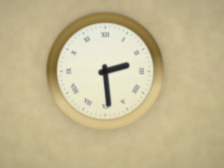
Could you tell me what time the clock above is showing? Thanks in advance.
2:29
